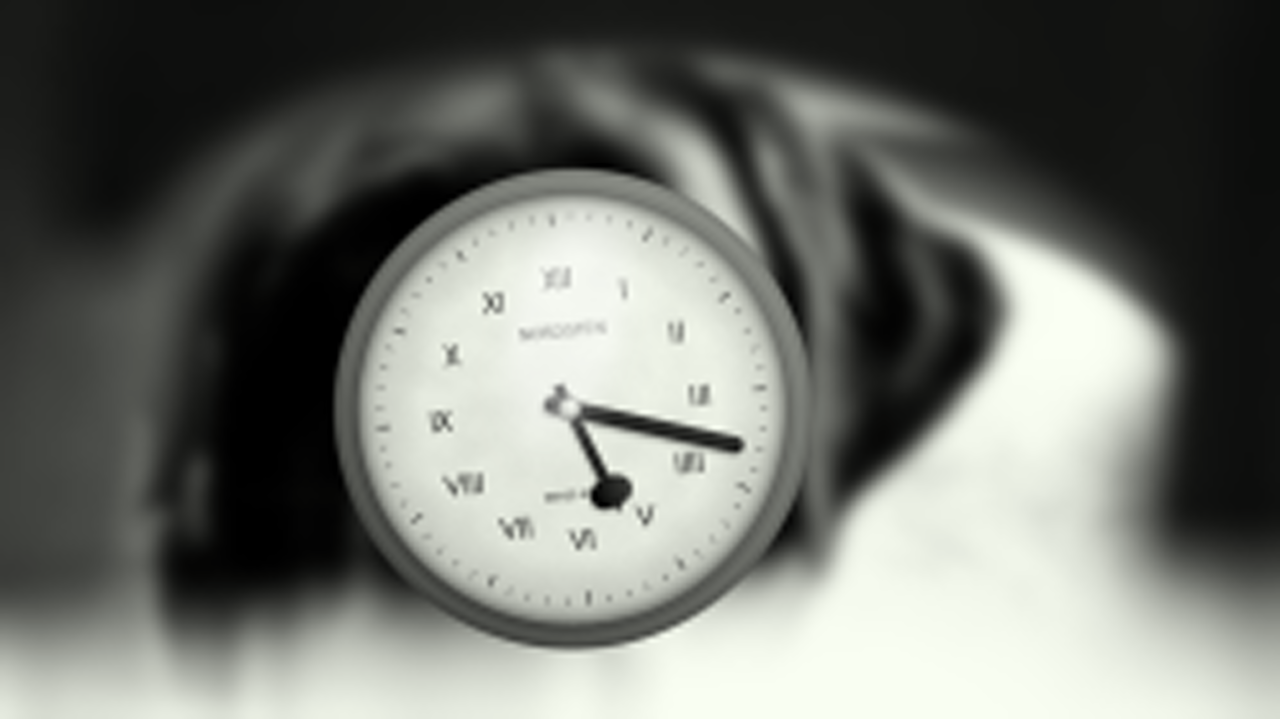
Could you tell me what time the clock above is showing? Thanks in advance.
5:18
